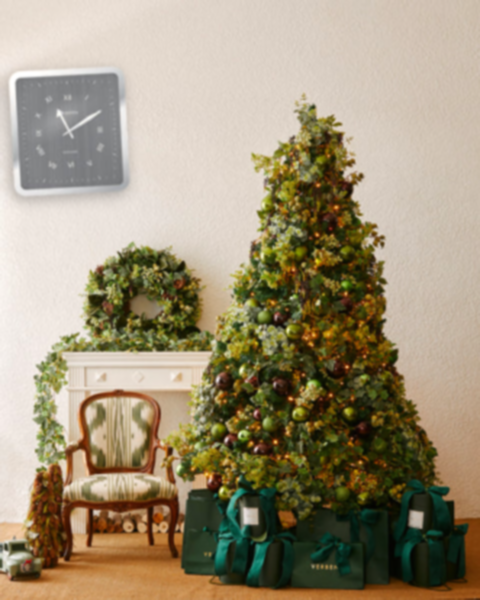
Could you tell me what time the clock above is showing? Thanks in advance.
11:10
